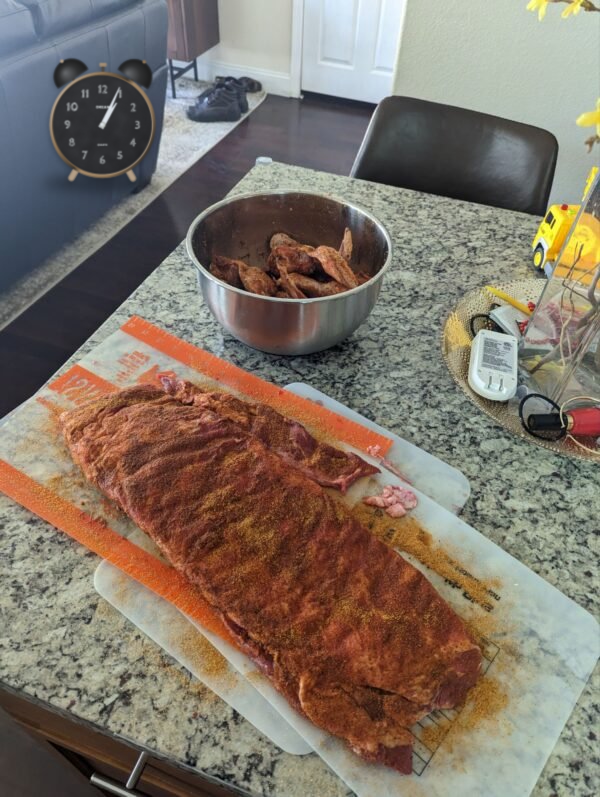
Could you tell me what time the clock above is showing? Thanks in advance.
1:04
